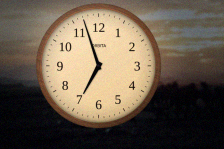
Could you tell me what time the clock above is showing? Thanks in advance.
6:57
